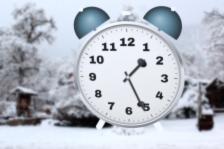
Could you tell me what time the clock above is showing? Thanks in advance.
1:26
